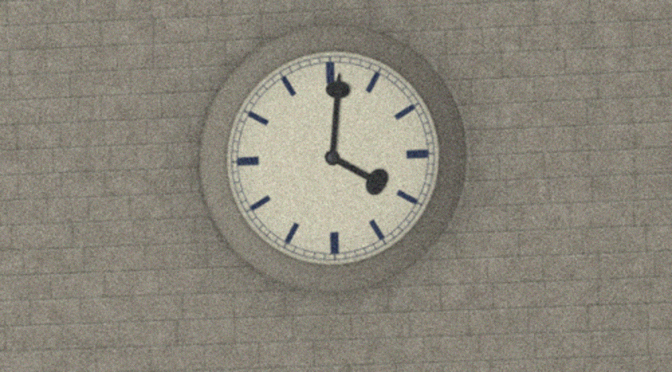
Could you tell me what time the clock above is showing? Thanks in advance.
4:01
